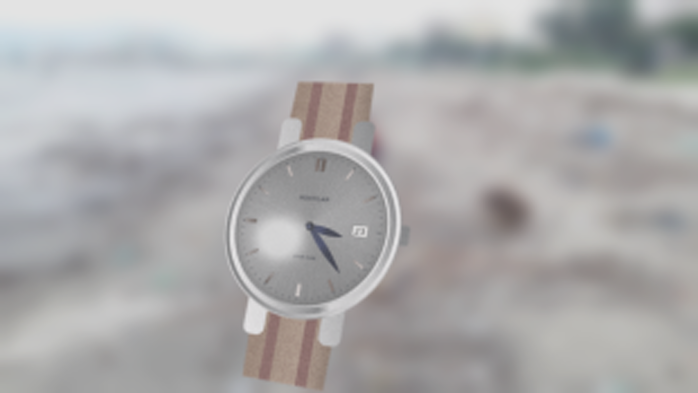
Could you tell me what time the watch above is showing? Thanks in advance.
3:23
